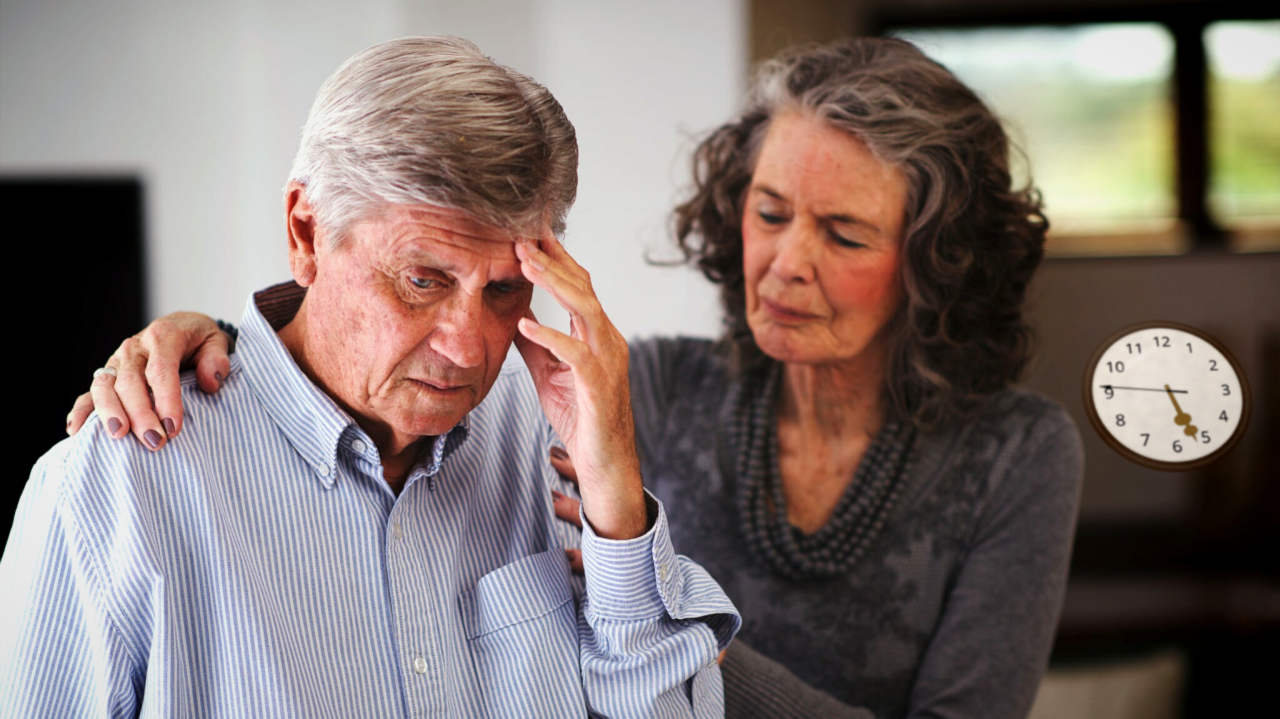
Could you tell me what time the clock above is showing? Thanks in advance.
5:26:46
